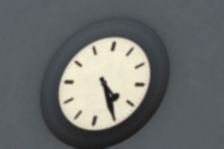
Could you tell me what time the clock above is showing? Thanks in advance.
4:25
